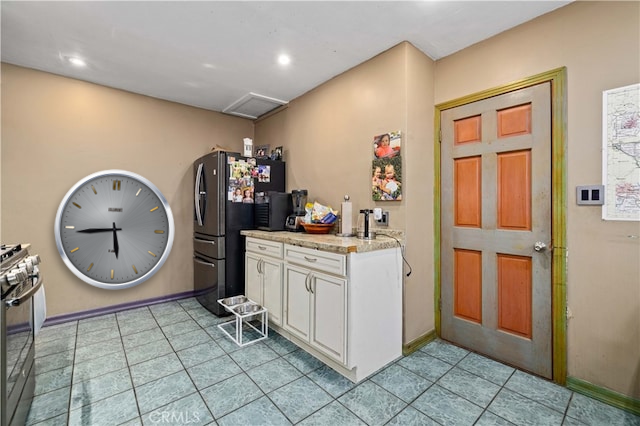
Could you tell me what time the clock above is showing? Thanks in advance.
5:44
